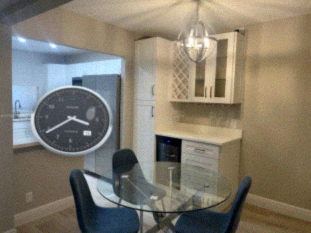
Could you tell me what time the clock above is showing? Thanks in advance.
3:39
